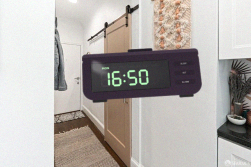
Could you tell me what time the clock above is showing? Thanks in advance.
16:50
